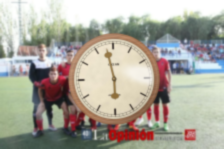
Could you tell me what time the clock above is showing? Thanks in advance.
5:58
